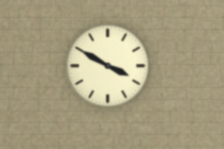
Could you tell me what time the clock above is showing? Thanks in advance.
3:50
